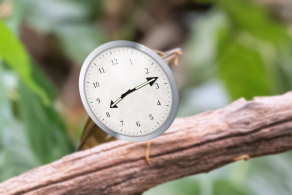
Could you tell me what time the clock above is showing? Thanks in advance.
8:13
